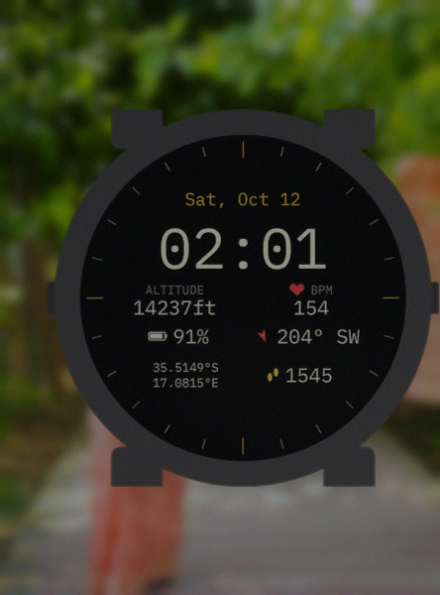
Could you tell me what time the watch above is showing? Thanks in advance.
2:01
